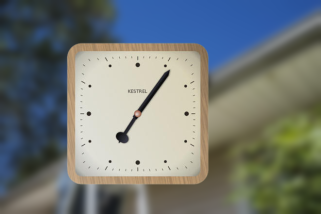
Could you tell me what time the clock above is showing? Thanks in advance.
7:06
